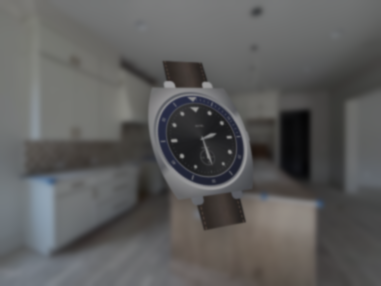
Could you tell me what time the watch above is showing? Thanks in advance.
2:29
